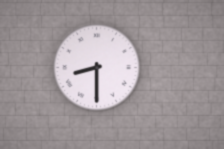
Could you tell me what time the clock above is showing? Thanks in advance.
8:30
